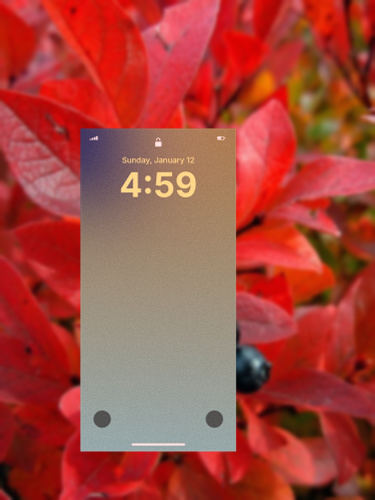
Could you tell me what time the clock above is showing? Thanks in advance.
4:59
